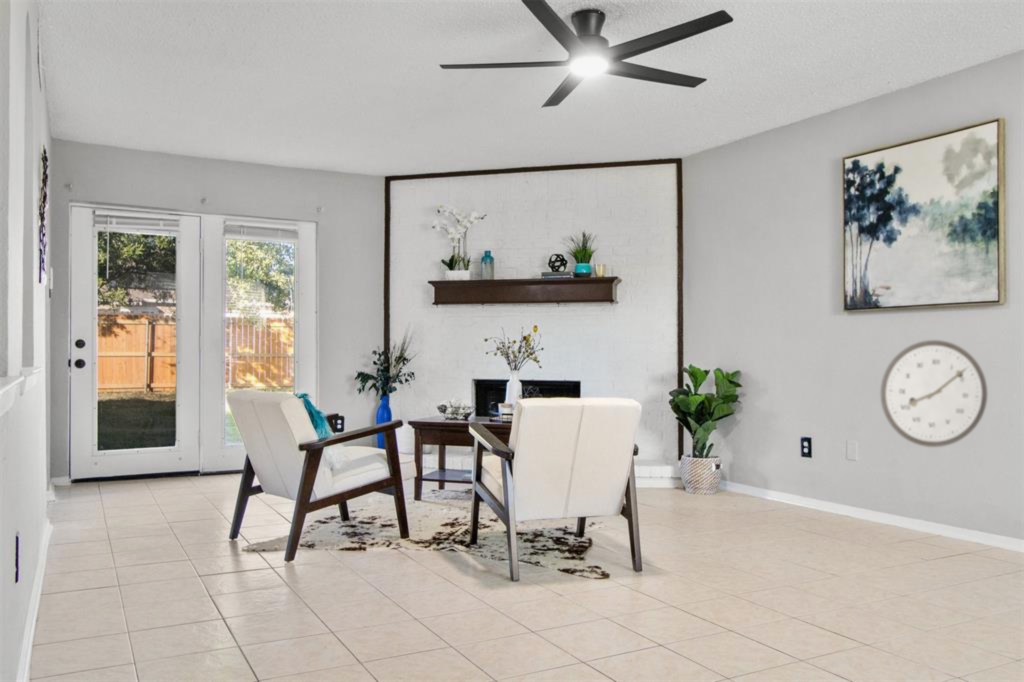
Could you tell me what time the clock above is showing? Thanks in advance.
8:08
